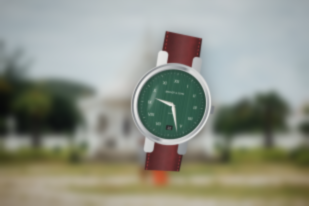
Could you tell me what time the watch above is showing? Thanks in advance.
9:27
